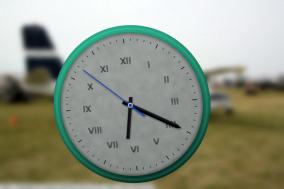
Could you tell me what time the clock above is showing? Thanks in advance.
6:19:52
